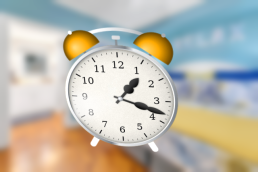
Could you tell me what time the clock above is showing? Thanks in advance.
1:18
